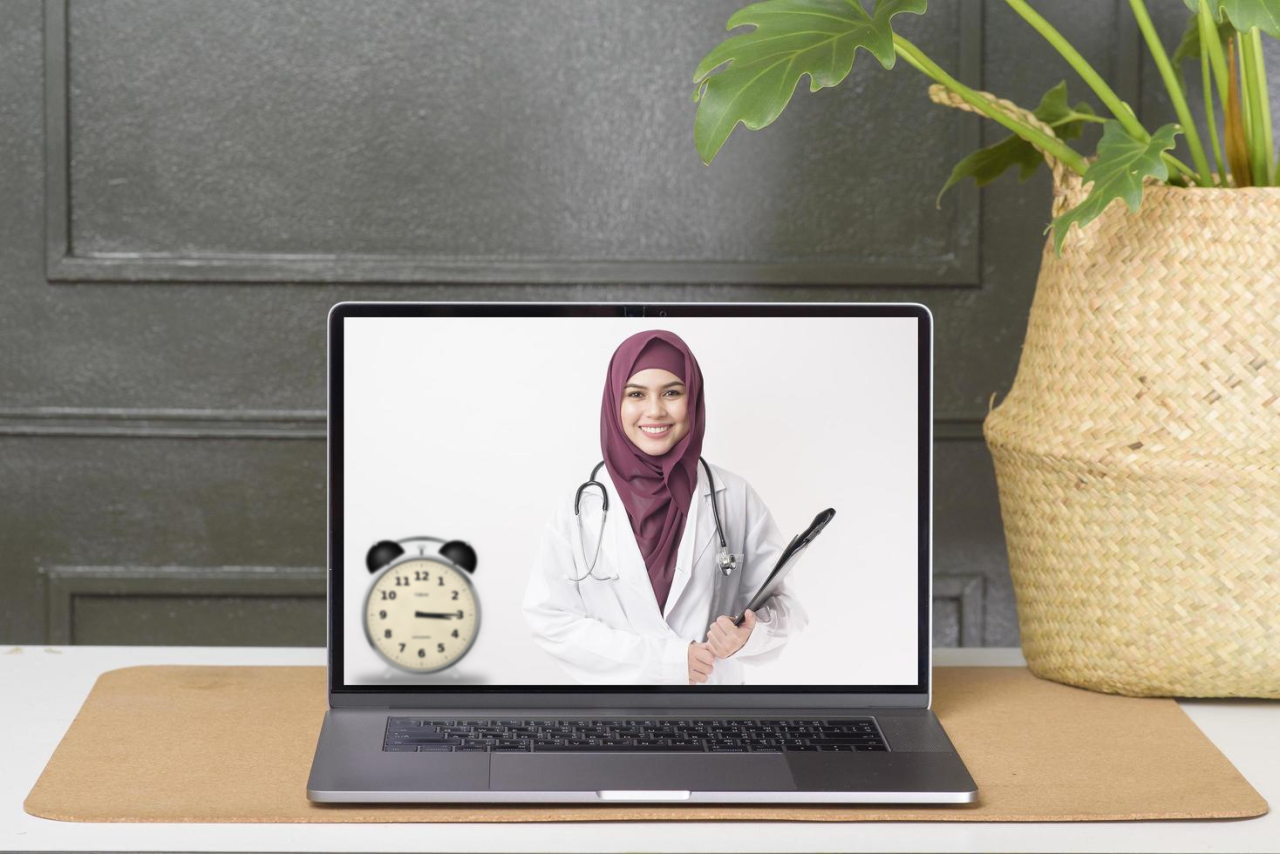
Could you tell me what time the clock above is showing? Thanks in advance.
3:15
